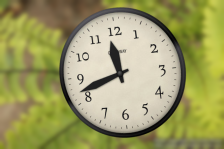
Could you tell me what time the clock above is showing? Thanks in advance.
11:42
